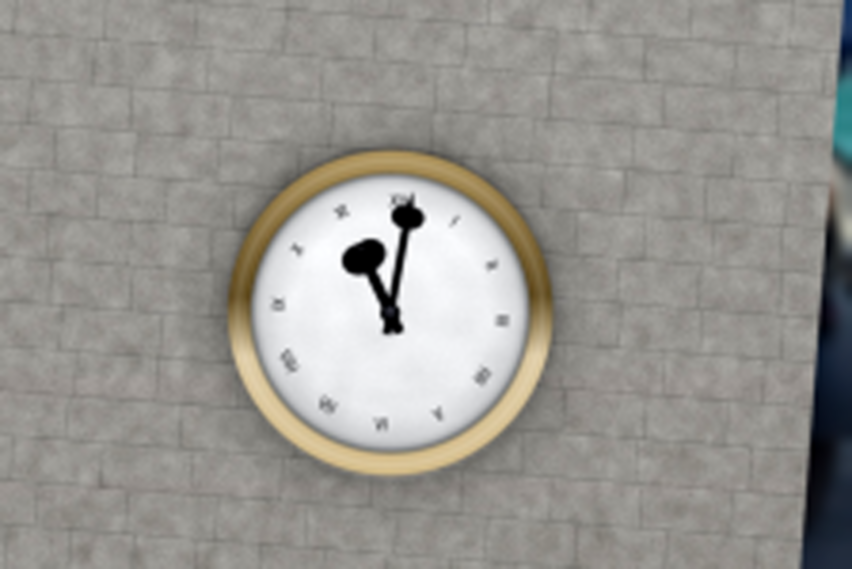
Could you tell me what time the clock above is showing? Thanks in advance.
11:01
